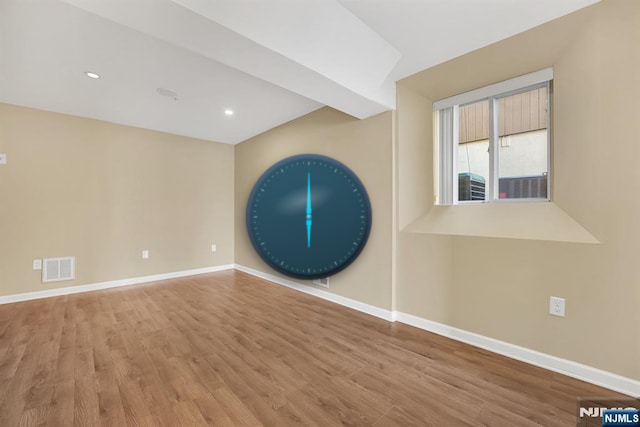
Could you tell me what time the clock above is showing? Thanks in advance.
6:00
